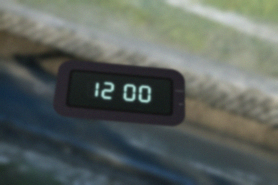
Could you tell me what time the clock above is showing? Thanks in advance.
12:00
